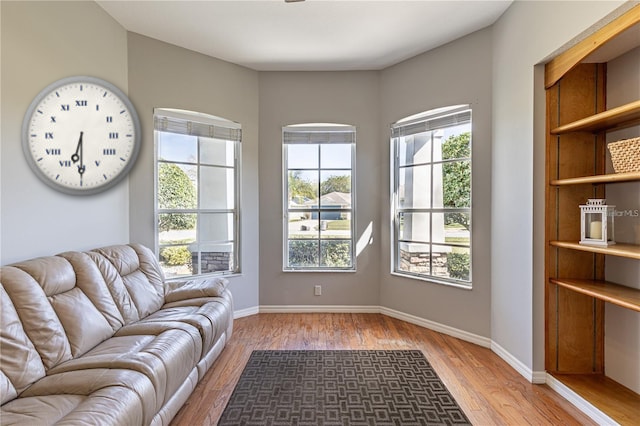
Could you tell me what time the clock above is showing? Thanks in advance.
6:30
